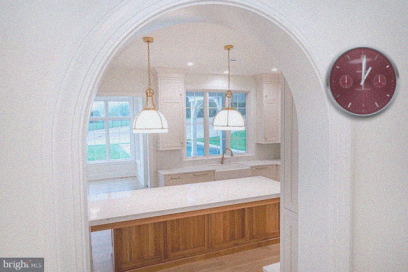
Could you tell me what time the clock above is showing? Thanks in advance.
1:01
